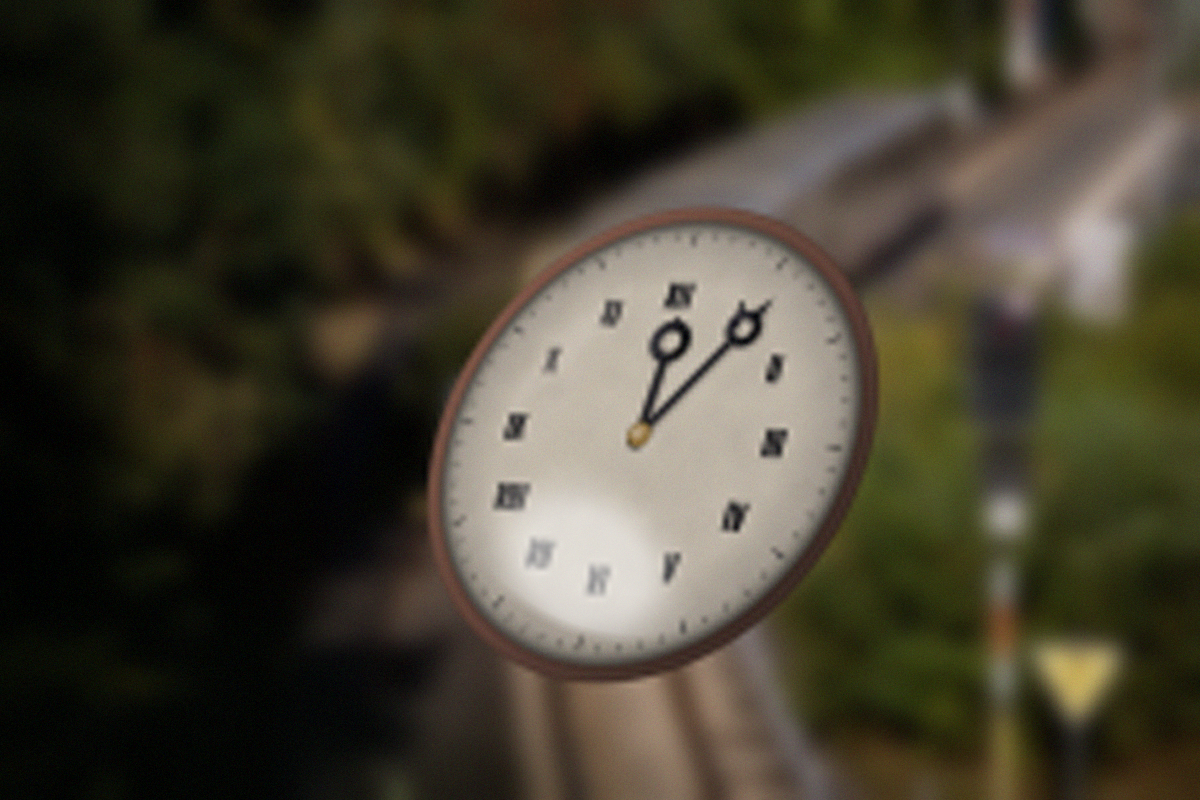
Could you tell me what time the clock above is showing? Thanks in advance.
12:06
